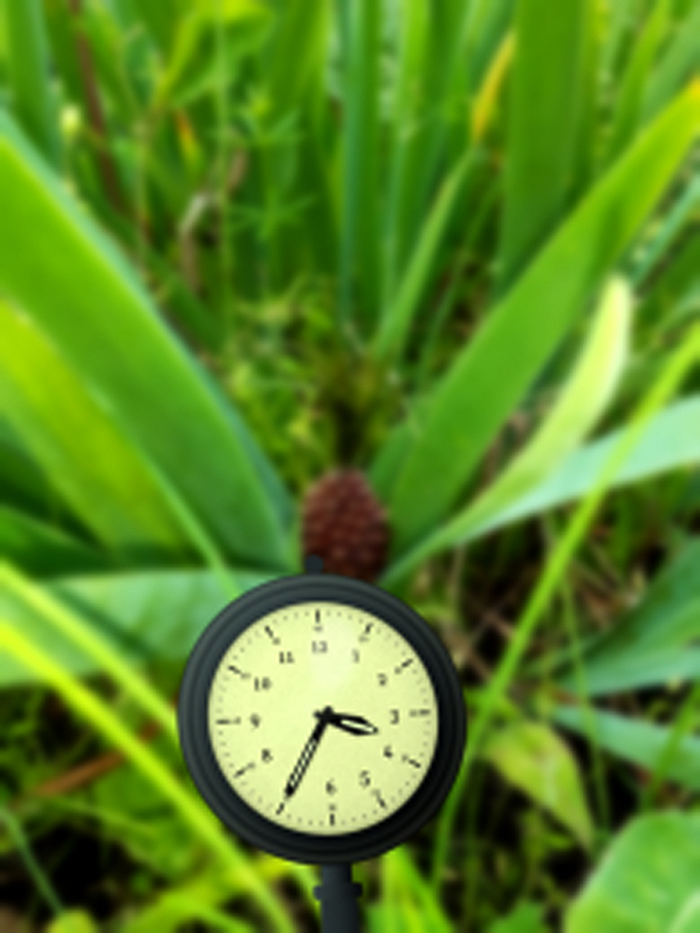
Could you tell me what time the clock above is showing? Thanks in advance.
3:35
